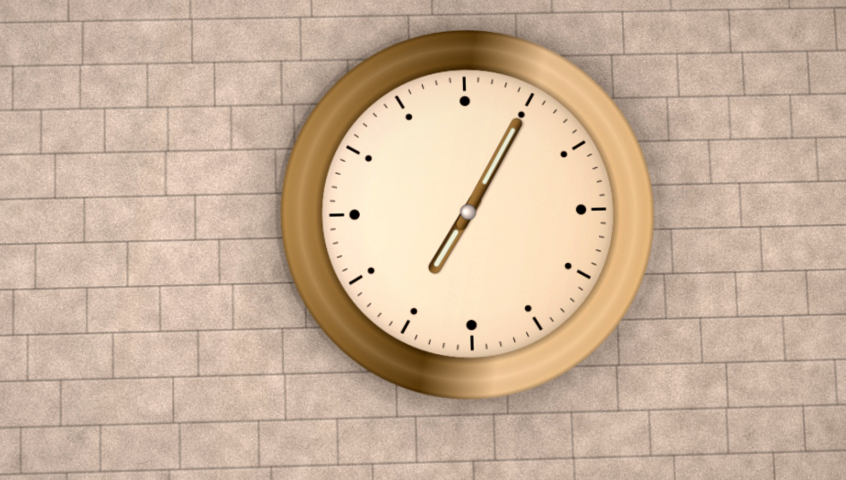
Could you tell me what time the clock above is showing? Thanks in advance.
7:05
